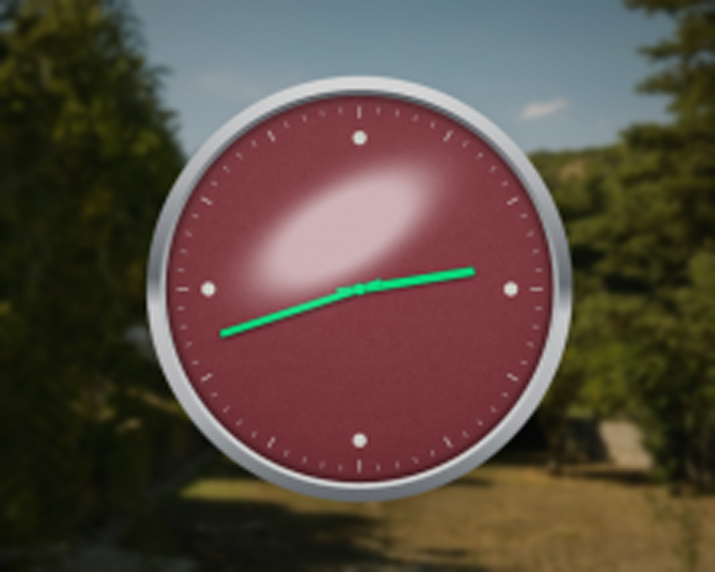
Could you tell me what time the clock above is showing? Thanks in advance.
2:42
